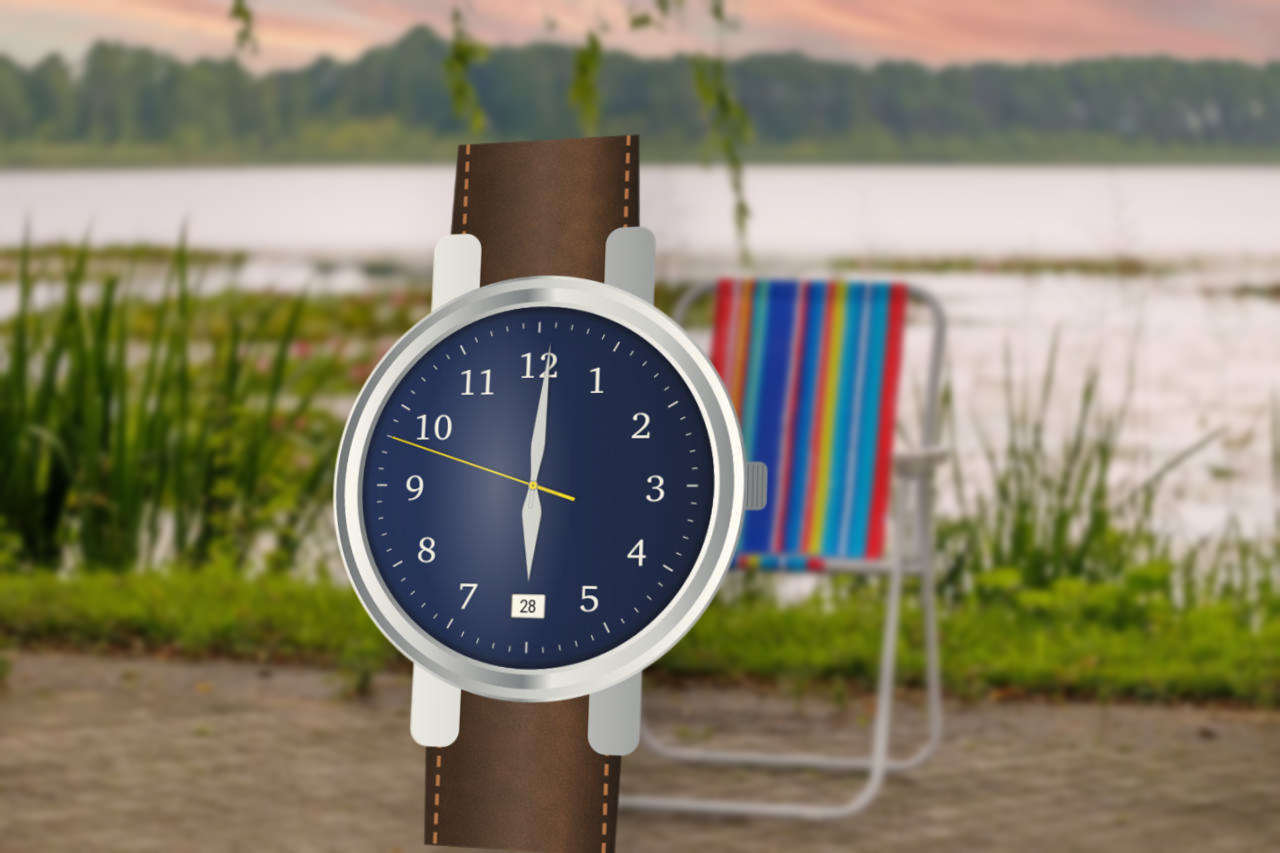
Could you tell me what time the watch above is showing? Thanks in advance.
6:00:48
